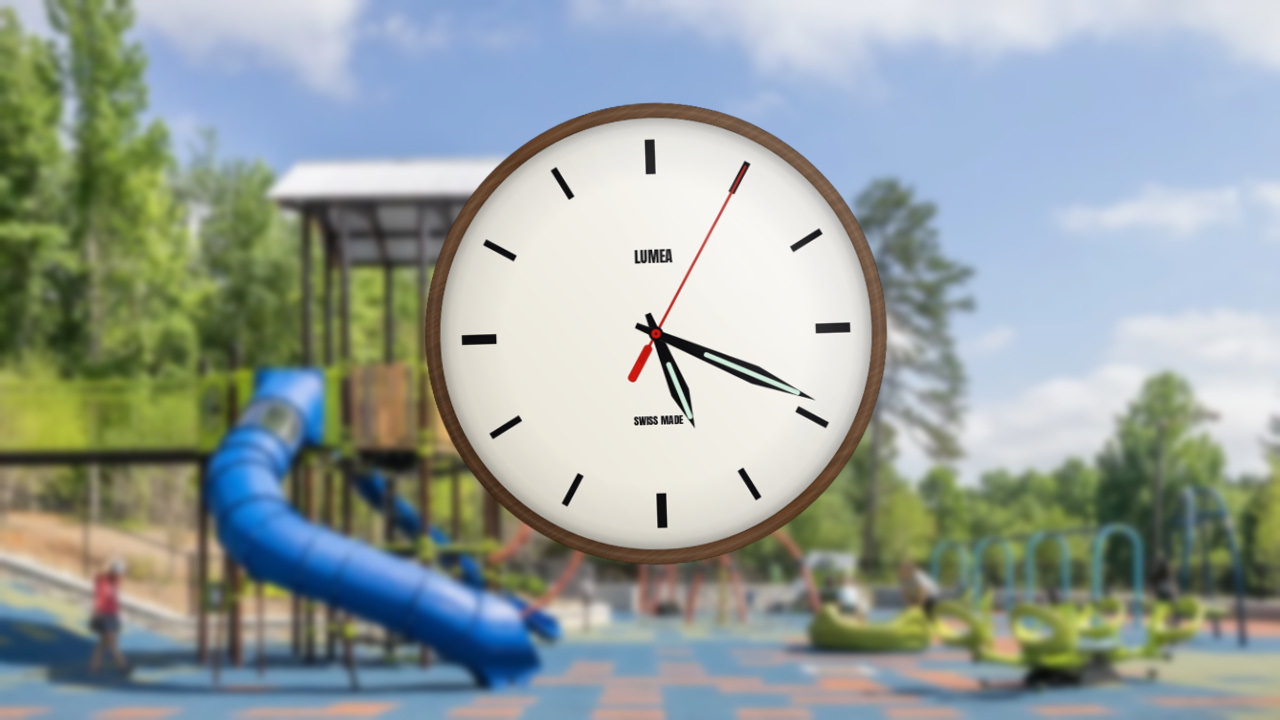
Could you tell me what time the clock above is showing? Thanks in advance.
5:19:05
